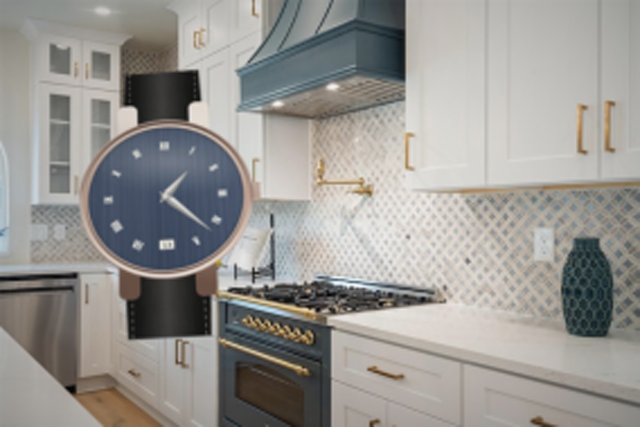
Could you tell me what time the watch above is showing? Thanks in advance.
1:22
